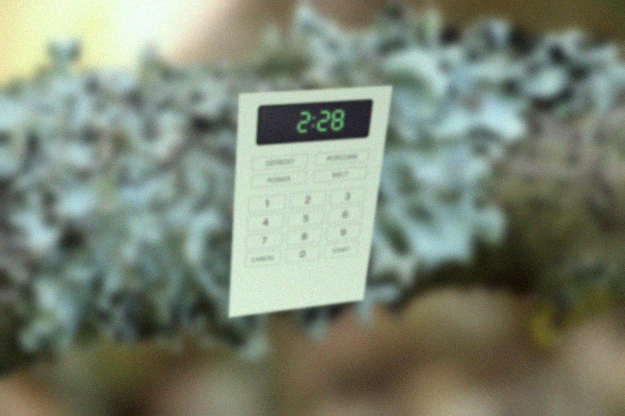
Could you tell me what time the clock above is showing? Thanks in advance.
2:28
